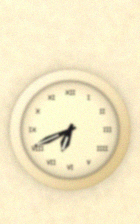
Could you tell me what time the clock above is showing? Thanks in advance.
6:41
